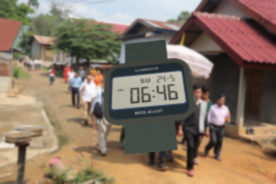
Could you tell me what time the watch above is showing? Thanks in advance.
6:46
